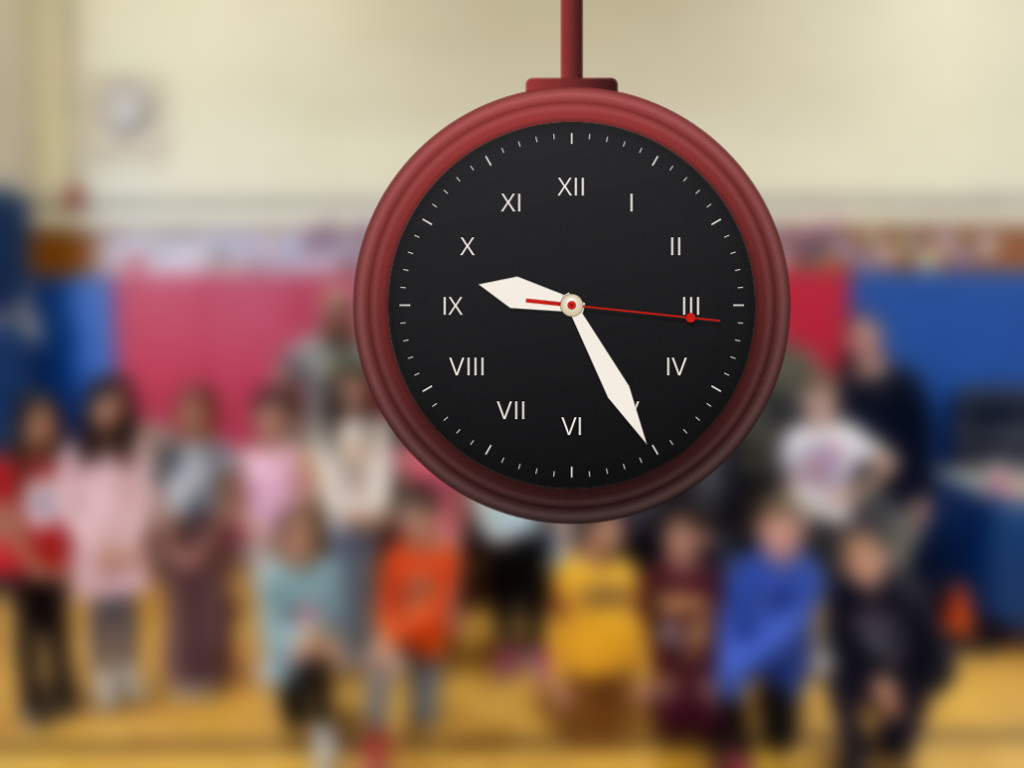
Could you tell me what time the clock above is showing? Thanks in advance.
9:25:16
